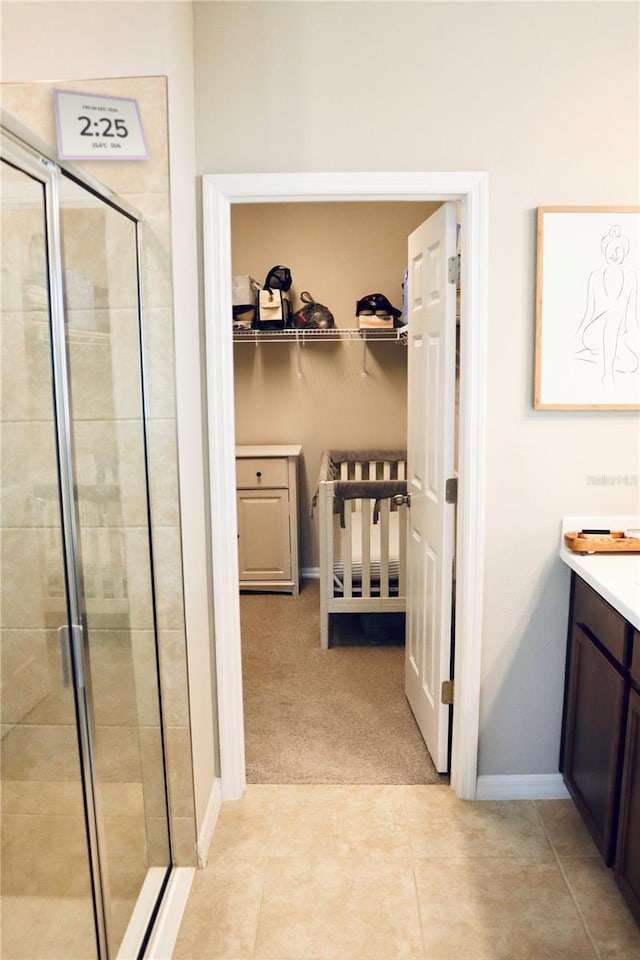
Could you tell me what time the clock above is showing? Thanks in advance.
2:25
